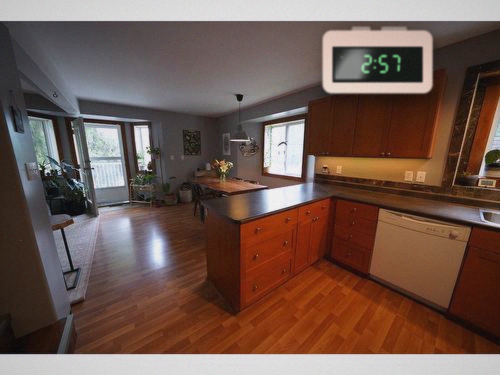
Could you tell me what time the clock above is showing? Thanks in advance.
2:57
